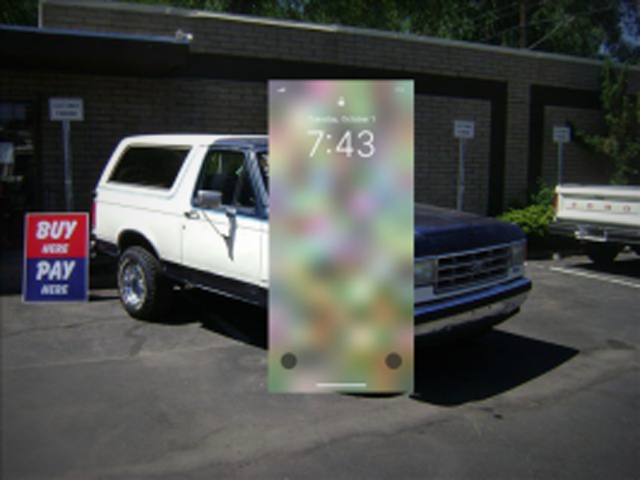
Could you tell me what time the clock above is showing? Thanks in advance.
7:43
